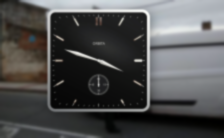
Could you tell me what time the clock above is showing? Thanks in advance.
3:48
